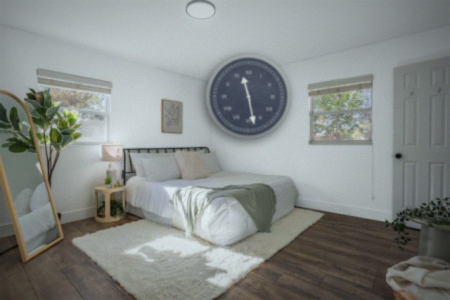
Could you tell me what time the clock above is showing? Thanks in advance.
11:28
